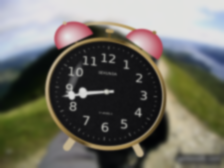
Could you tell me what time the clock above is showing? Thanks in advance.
8:43
